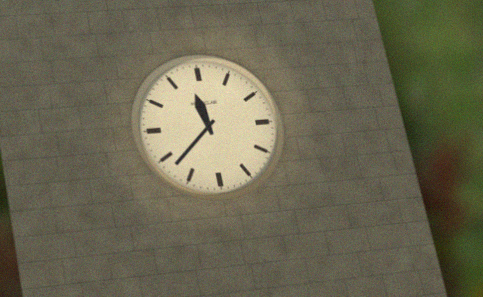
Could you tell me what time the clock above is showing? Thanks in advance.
11:38
